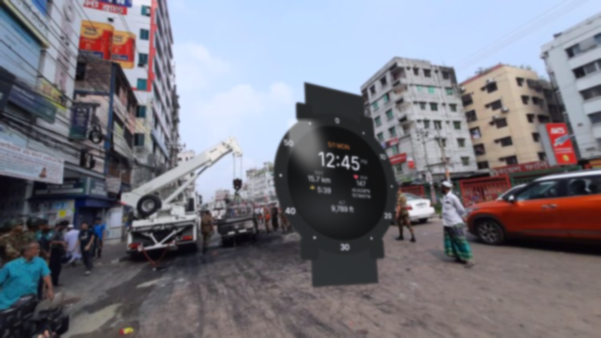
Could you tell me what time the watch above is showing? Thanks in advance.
12:45
